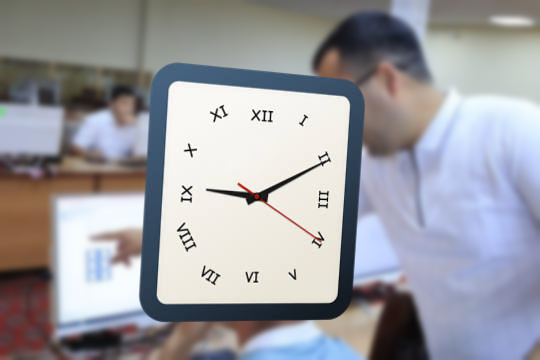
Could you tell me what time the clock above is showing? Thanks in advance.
9:10:20
